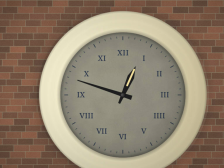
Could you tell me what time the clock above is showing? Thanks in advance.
12:48
